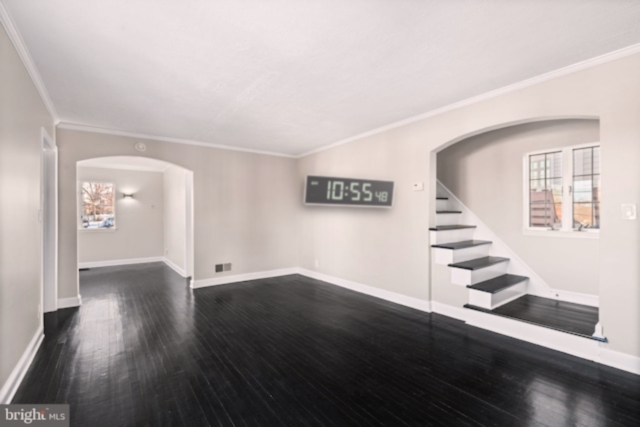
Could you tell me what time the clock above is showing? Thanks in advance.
10:55
